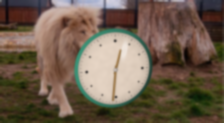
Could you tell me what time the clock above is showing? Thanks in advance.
12:31
